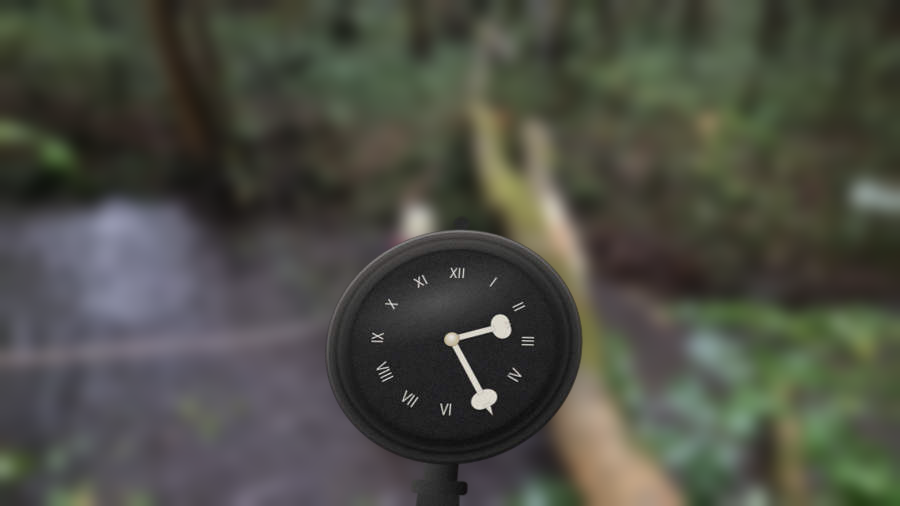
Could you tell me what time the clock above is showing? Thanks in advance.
2:25
